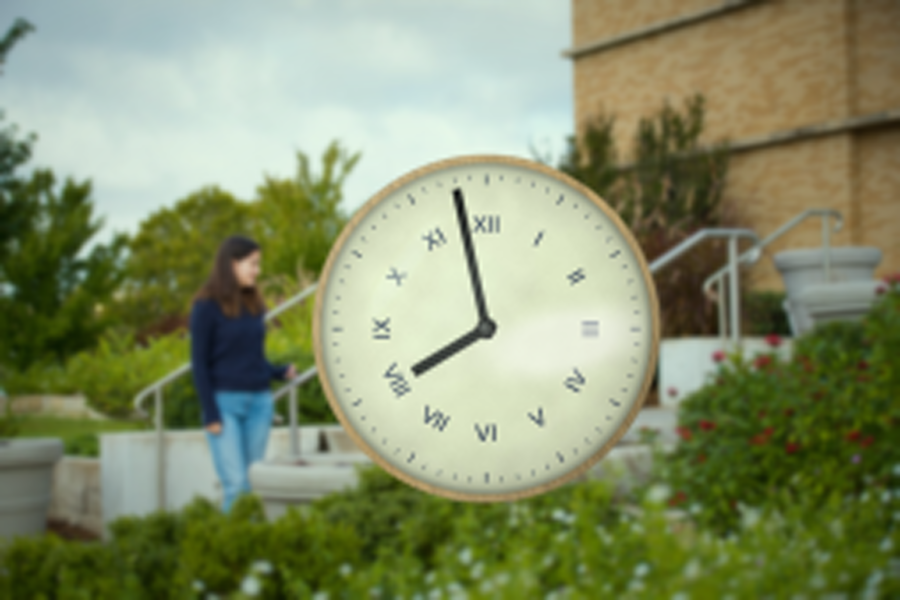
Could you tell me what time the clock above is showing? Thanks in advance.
7:58
